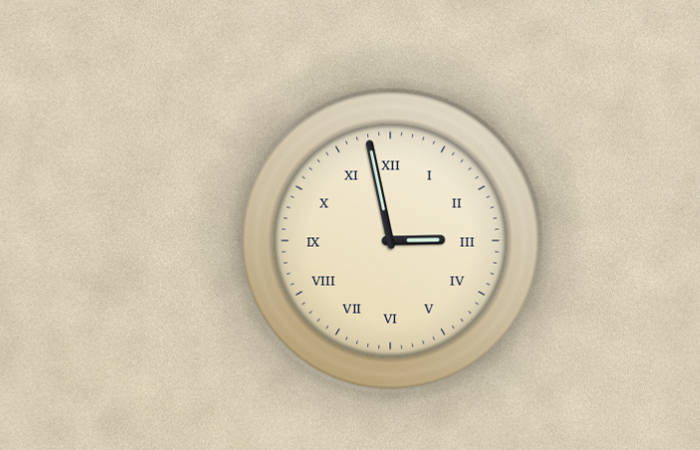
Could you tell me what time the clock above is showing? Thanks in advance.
2:58
